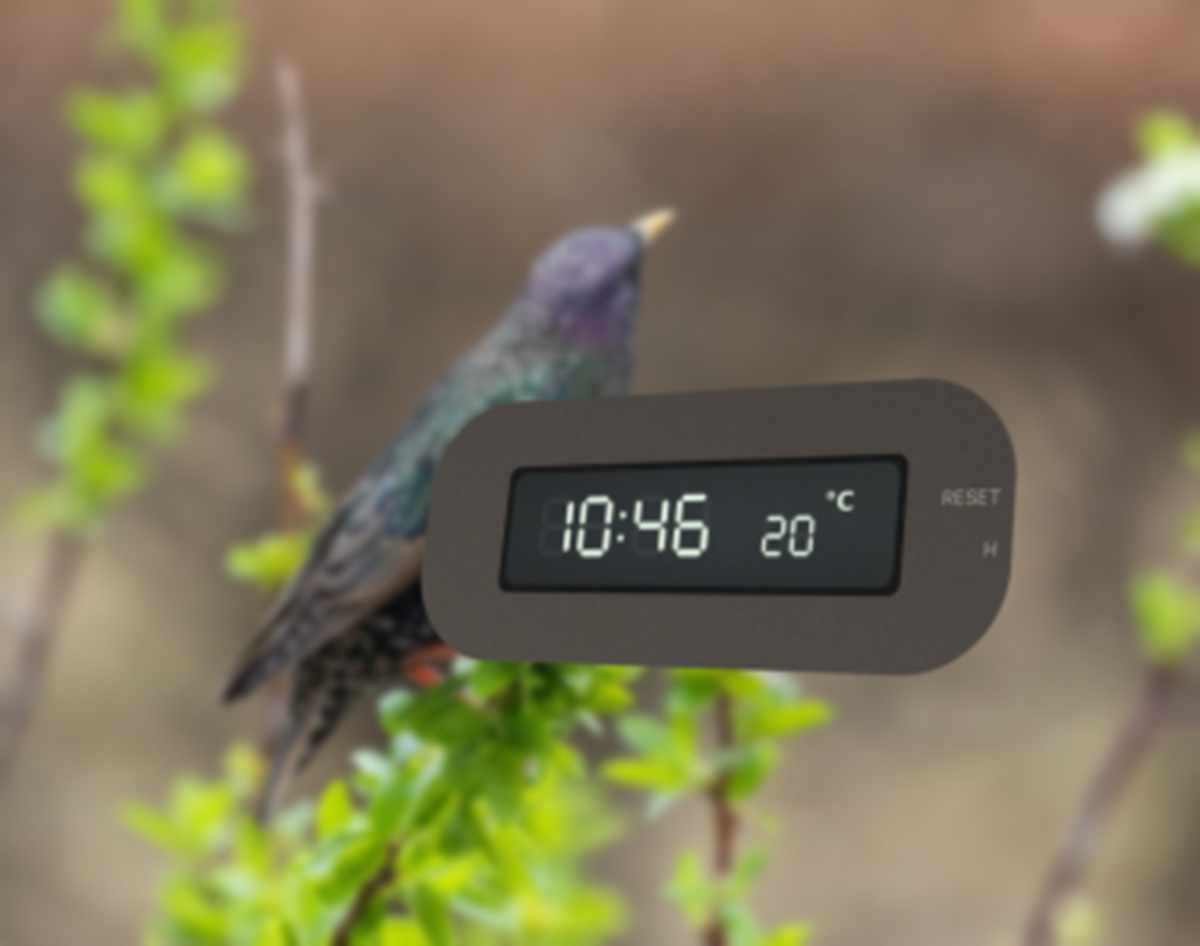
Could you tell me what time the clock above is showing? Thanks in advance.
10:46
